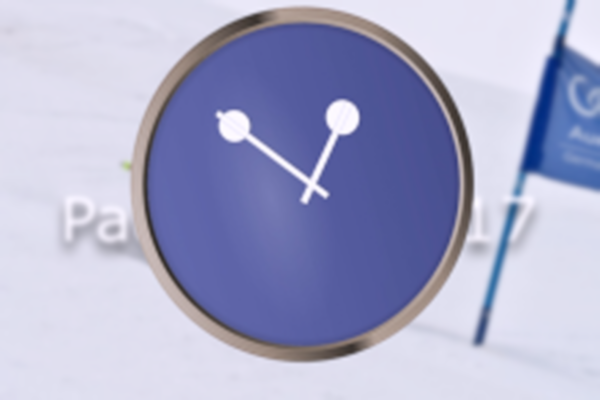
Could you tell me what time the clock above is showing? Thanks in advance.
12:51
